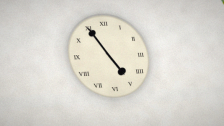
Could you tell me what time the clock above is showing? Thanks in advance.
4:55
